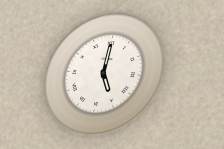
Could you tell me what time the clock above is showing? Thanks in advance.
5:00
